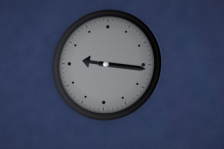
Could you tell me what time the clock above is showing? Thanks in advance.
9:16
